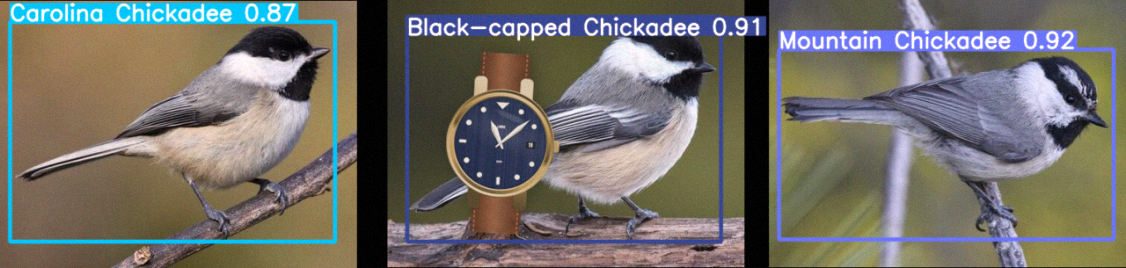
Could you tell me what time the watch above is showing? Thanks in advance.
11:08
